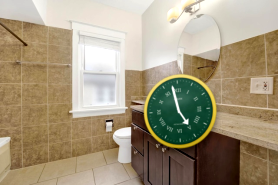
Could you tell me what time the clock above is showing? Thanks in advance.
4:58
